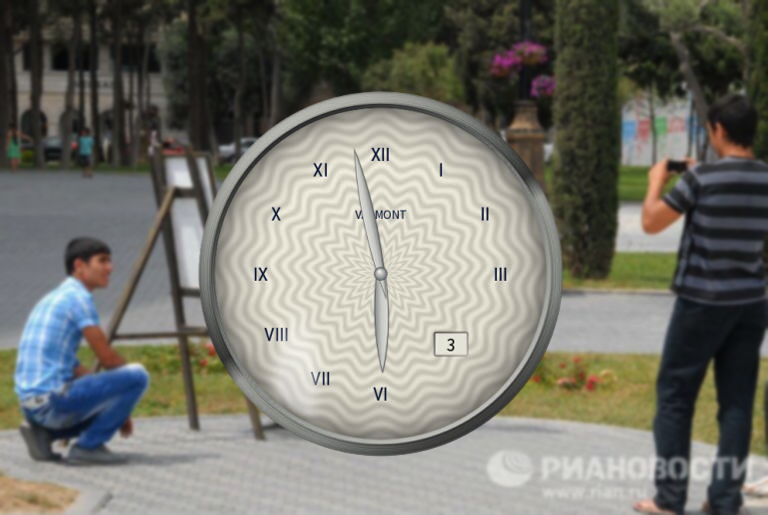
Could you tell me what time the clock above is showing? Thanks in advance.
5:58
